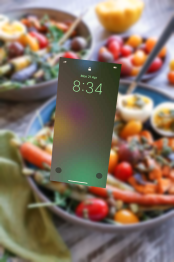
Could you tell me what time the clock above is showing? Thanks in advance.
8:34
